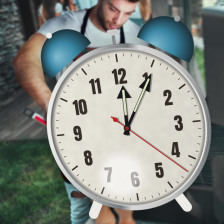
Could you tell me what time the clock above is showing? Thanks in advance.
12:05:22
